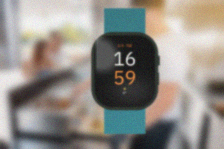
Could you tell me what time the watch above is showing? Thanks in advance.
16:59
